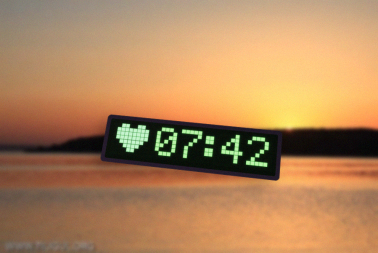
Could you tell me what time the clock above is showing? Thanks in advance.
7:42
